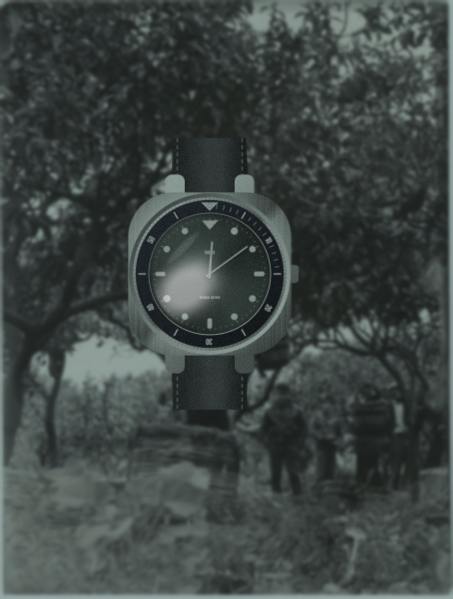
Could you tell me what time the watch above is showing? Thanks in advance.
12:09
